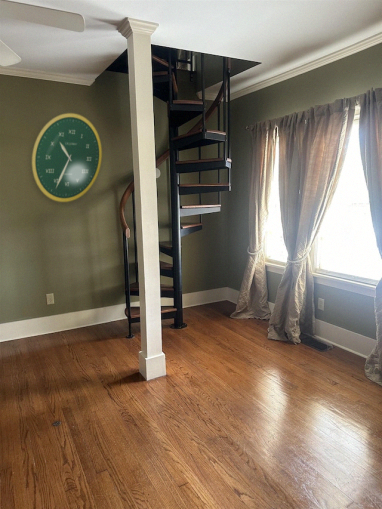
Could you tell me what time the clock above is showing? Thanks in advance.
10:34
